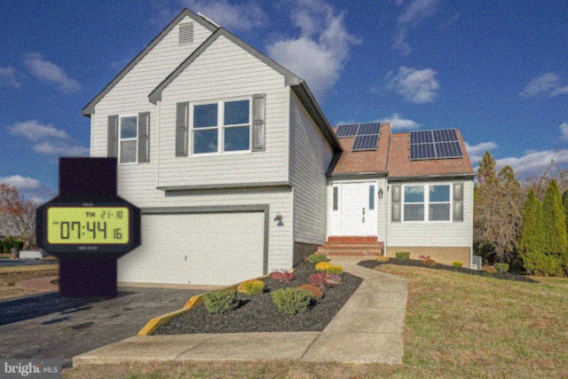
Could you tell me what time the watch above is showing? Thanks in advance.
7:44:16
